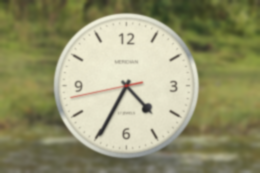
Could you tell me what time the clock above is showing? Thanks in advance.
4:34:43
